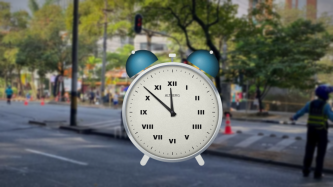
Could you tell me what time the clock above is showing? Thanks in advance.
11:52
